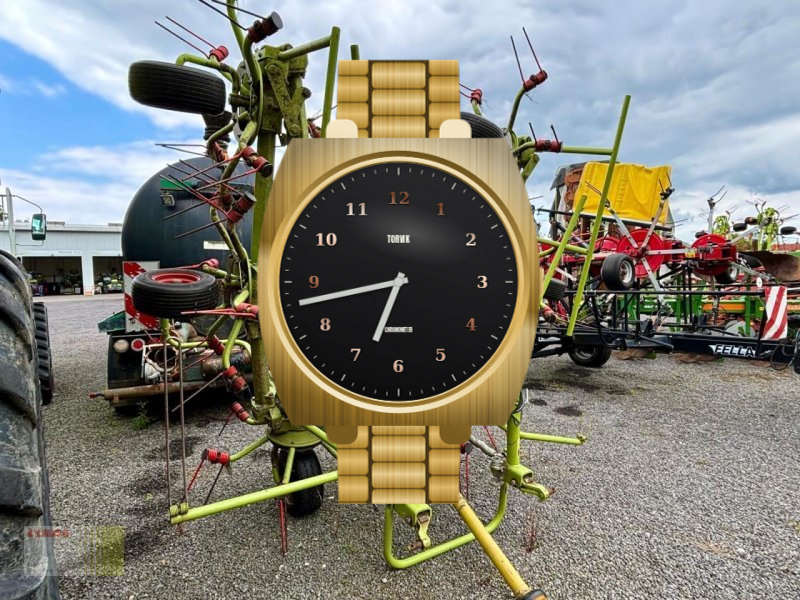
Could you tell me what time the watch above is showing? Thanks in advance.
6:43
